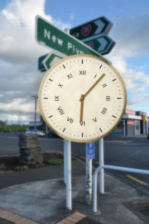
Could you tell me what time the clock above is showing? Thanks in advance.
6:07
